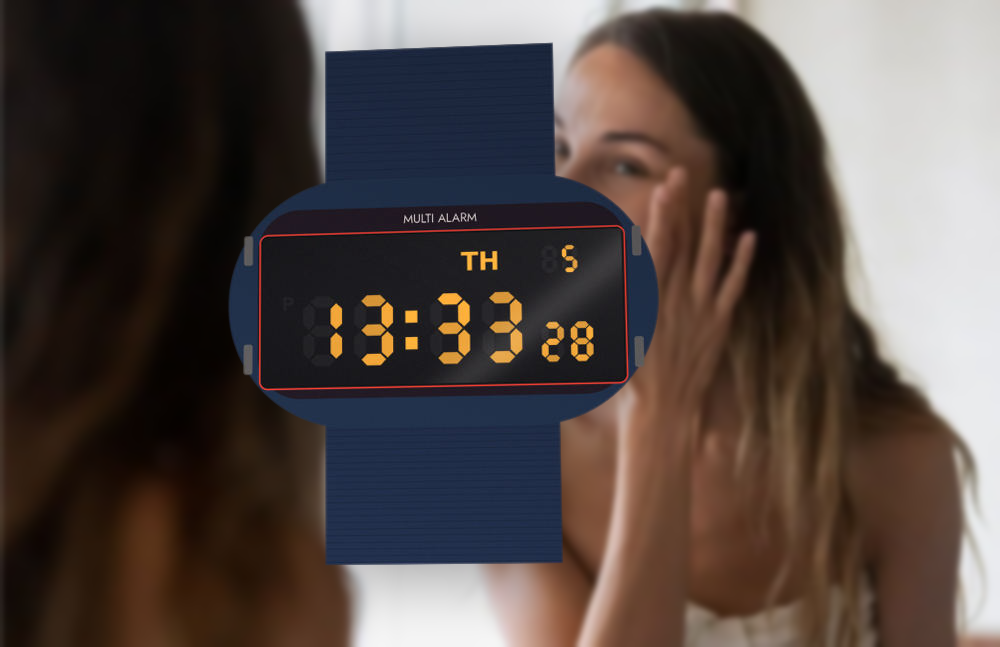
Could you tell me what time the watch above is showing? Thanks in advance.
13:33:28
